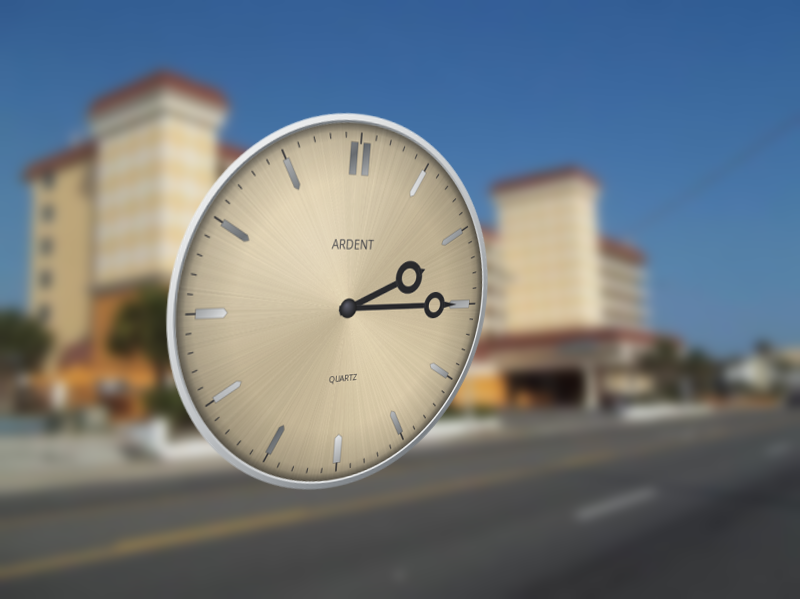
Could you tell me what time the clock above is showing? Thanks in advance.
2:15
